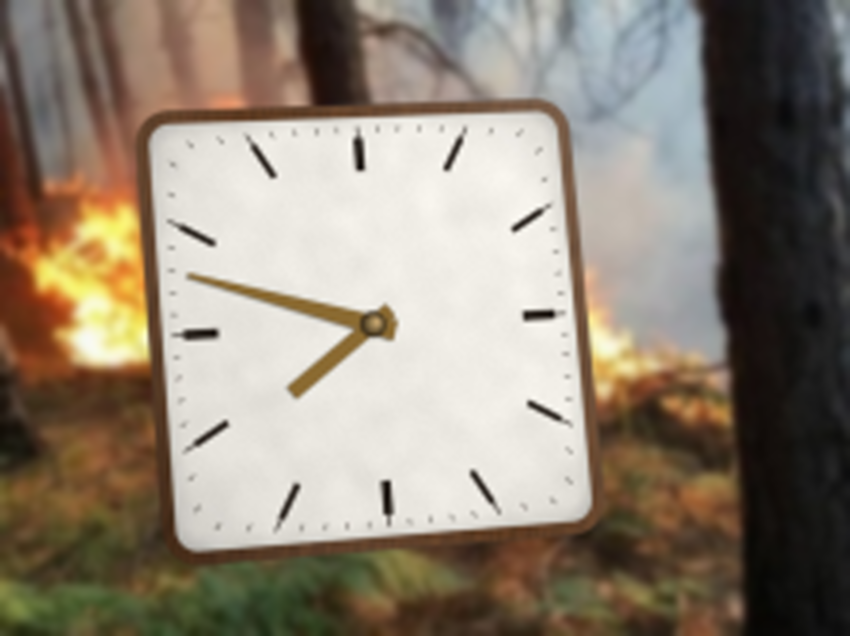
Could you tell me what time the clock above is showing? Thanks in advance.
7:48
